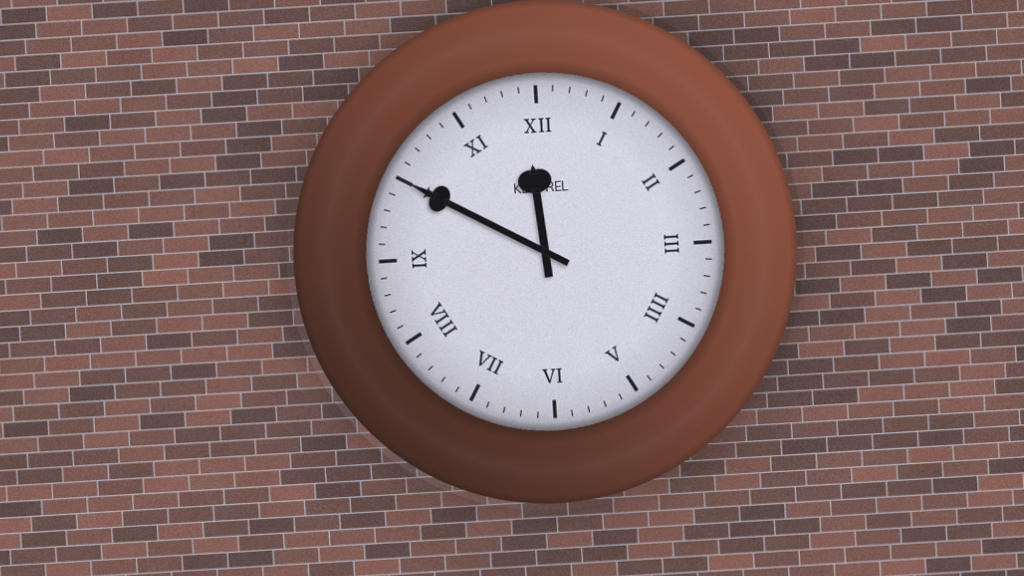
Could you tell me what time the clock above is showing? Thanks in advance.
11:50
